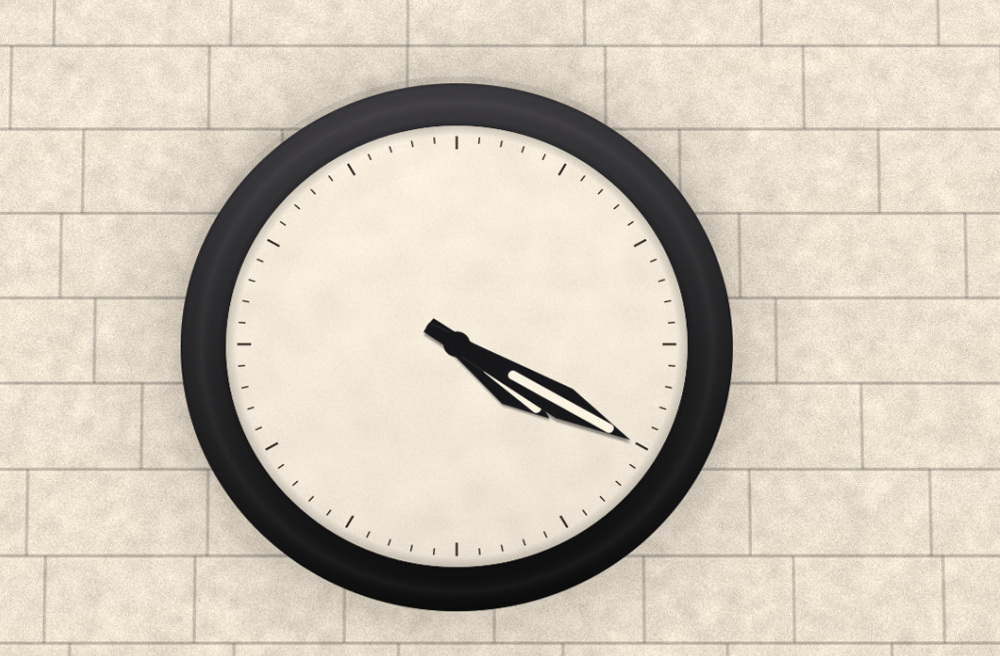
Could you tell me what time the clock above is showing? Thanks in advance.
4:20
